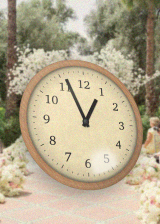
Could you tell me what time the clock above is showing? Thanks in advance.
12:56
